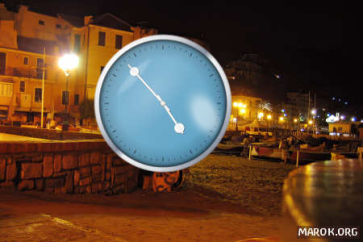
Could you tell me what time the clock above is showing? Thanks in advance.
4:53
